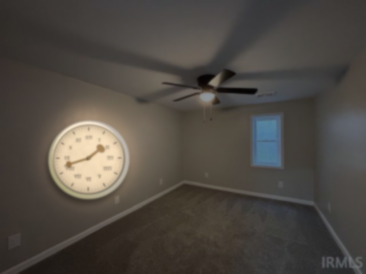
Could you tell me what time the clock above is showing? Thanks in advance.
1:42
